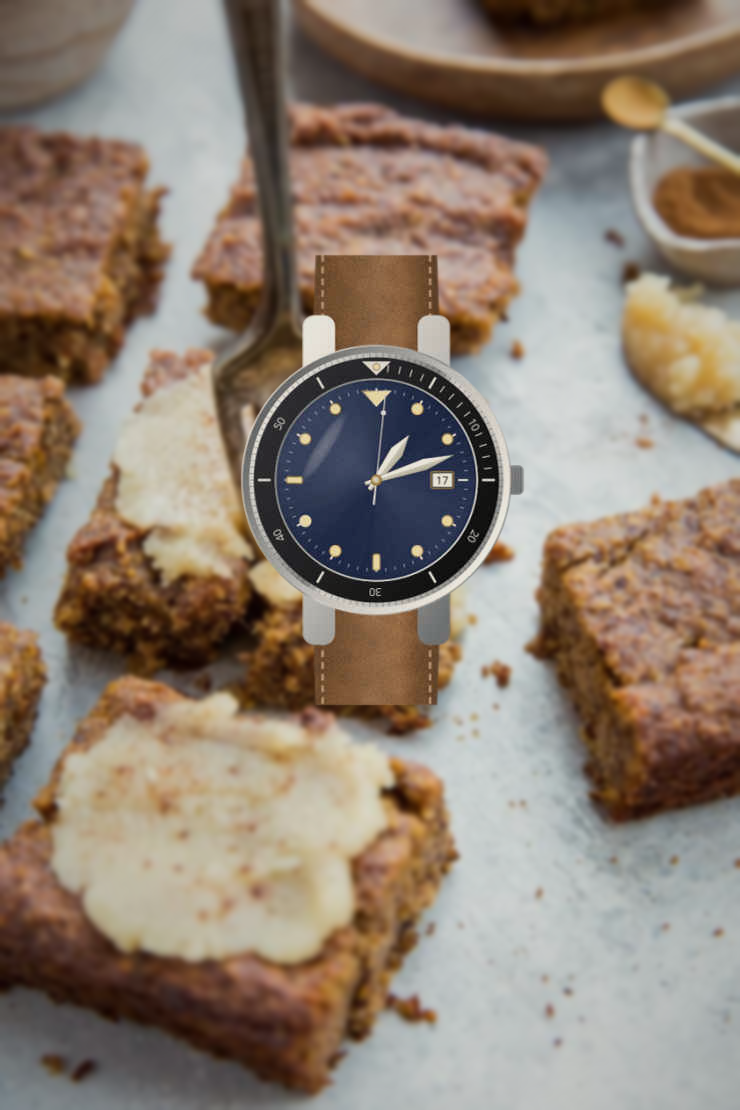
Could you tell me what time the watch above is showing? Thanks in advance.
1:12:01
